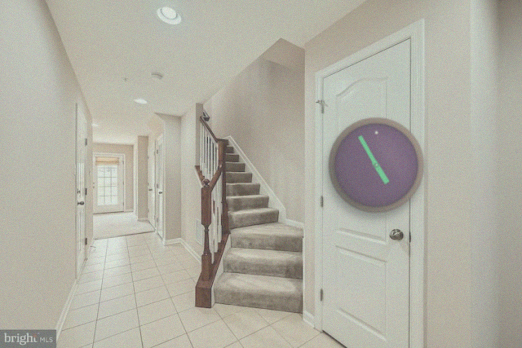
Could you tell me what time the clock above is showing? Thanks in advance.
4:55
